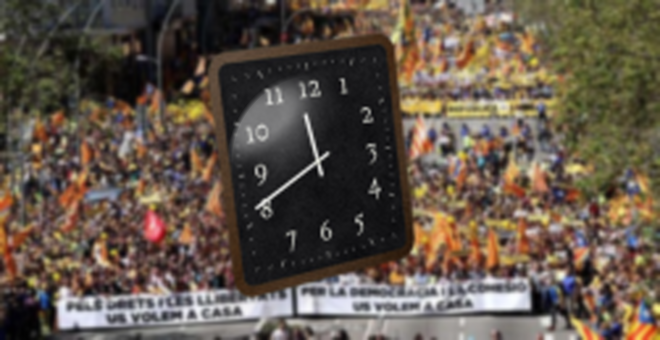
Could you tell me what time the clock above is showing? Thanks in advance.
11:41
